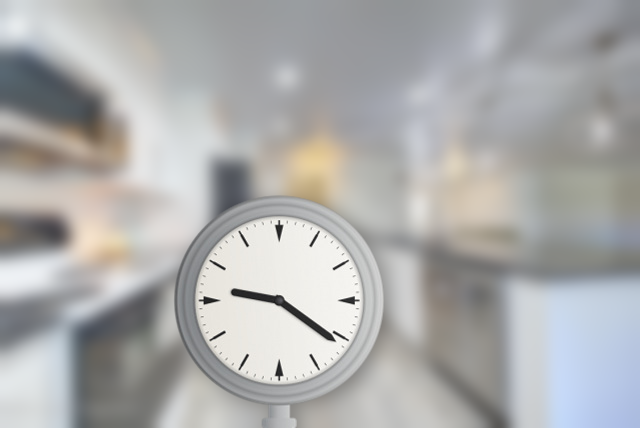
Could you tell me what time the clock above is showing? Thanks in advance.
9:21
